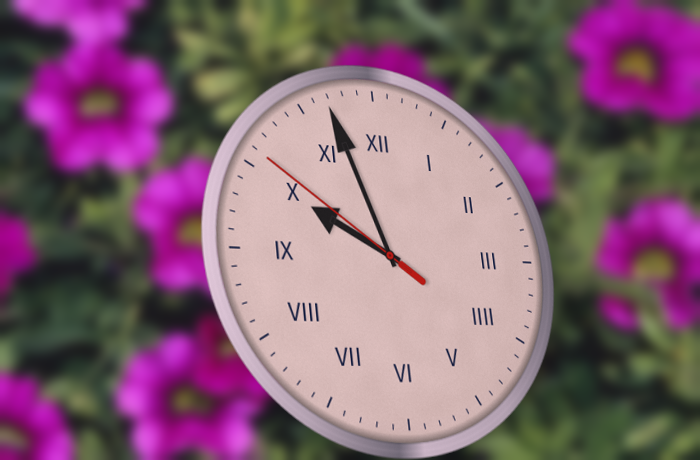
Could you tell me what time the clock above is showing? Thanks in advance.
9:56:51
